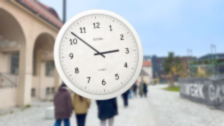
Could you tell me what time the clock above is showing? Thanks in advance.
2:52
